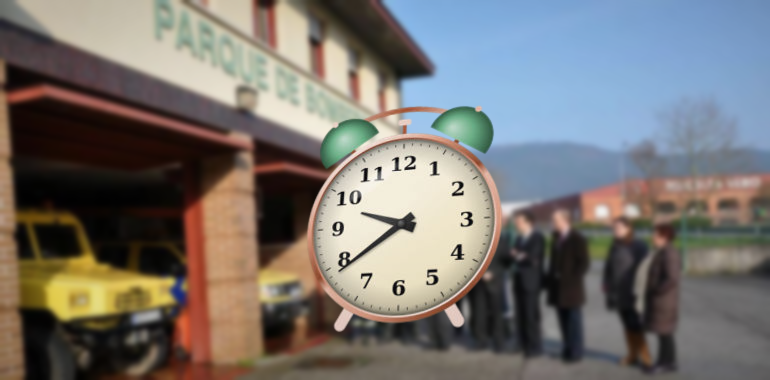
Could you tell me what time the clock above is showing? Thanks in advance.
9:39
